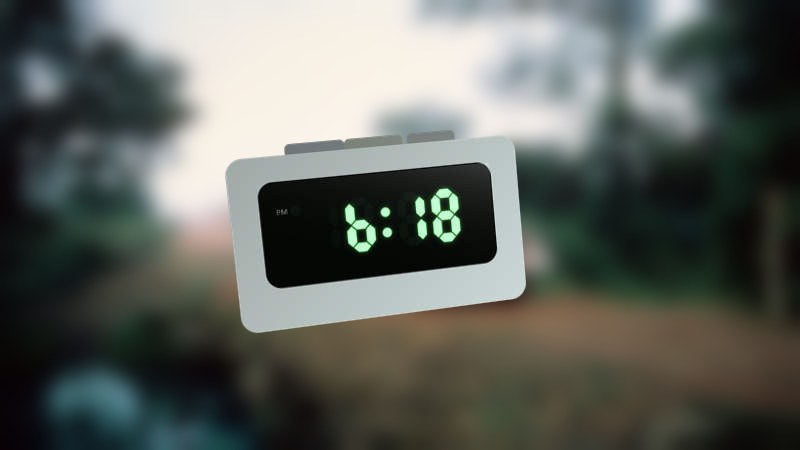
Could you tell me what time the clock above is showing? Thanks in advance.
6:18
